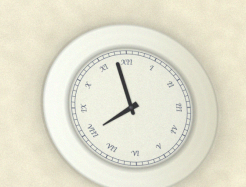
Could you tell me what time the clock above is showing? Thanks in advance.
7:58
